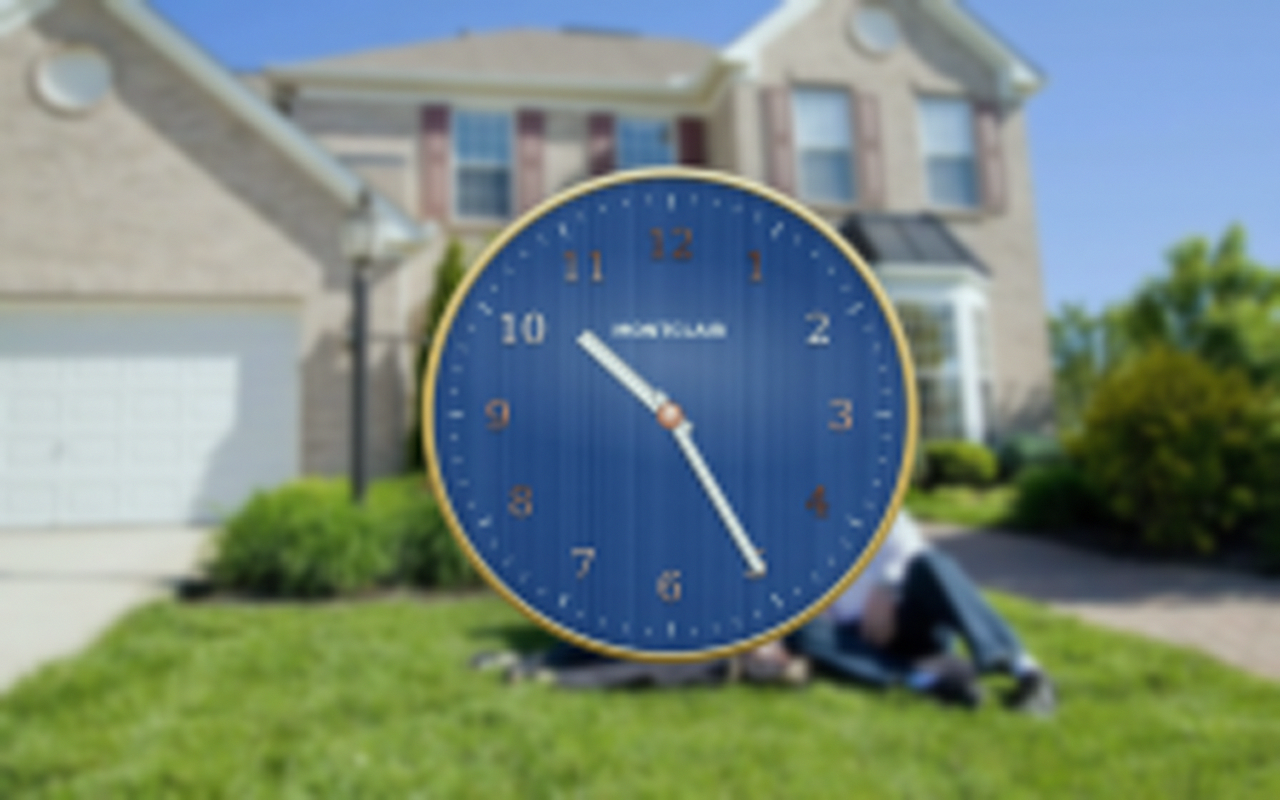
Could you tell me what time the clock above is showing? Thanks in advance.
10:25
